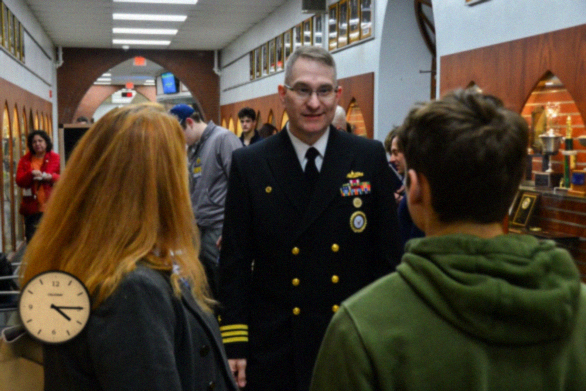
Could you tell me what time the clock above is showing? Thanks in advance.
4:15
